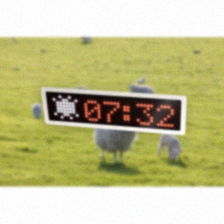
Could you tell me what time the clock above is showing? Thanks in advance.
7:32
